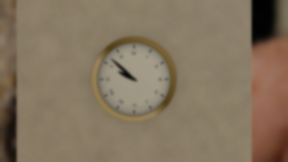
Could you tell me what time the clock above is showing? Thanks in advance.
9:52
